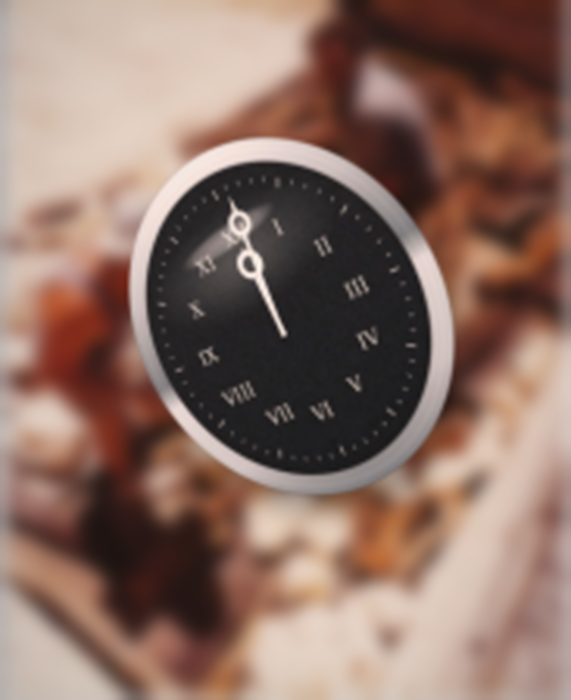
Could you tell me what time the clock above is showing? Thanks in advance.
12:01
